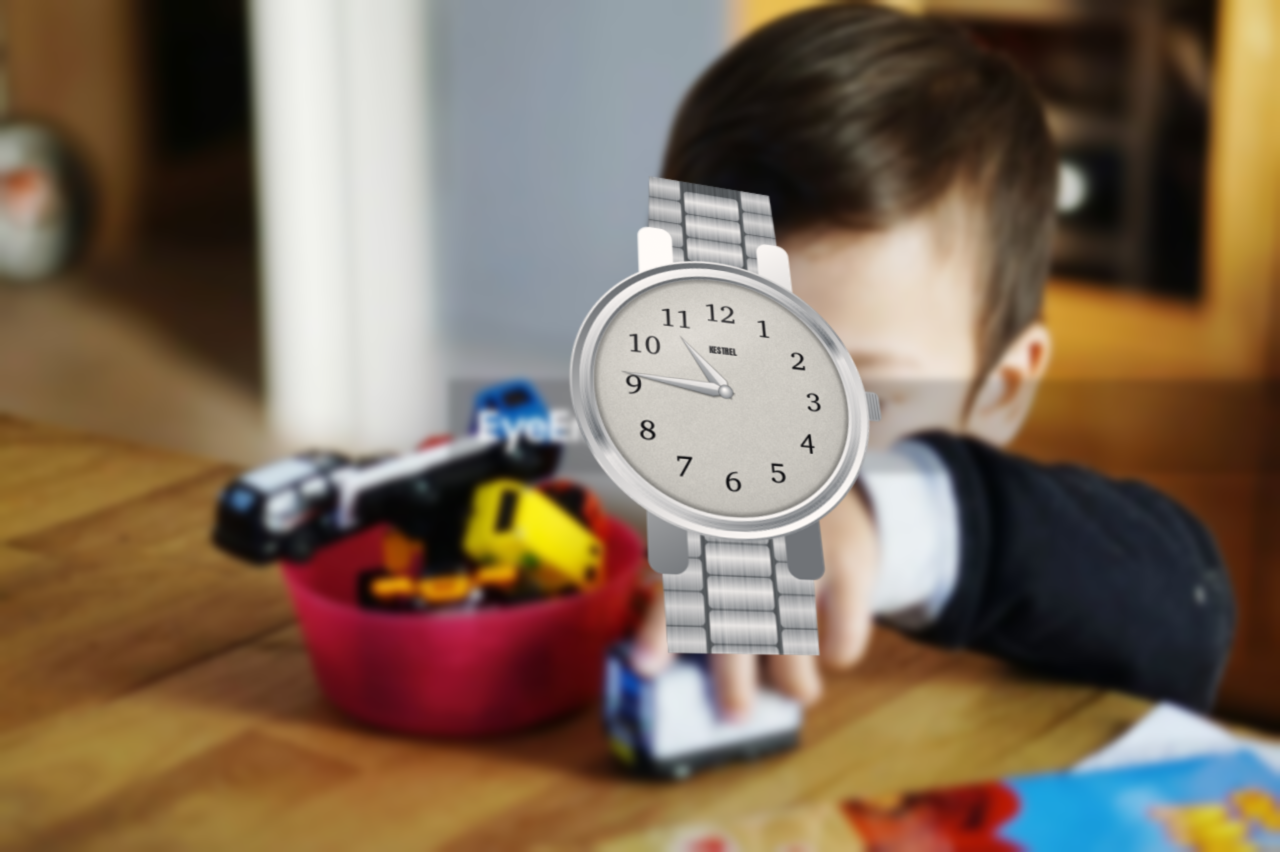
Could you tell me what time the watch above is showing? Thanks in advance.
10:46
